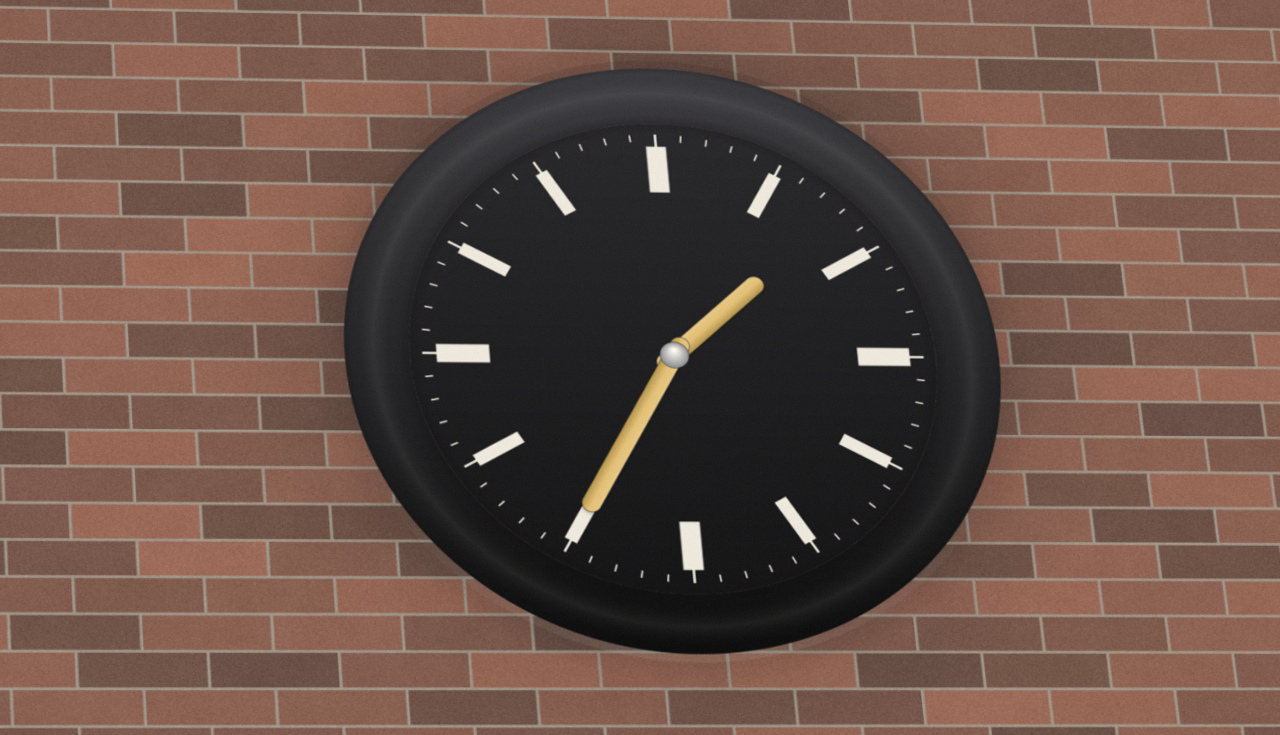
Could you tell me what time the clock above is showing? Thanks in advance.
1:35
